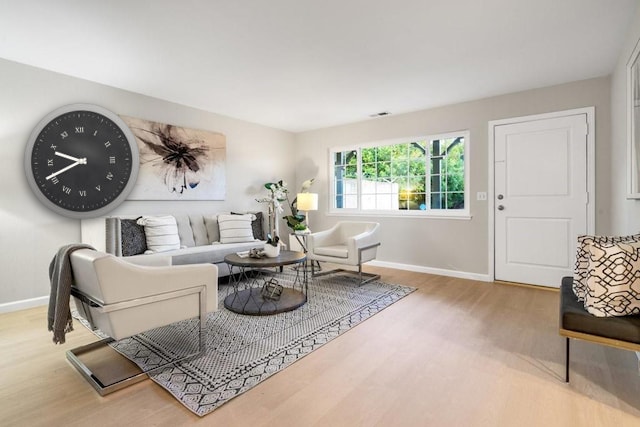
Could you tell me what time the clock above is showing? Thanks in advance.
9:41
